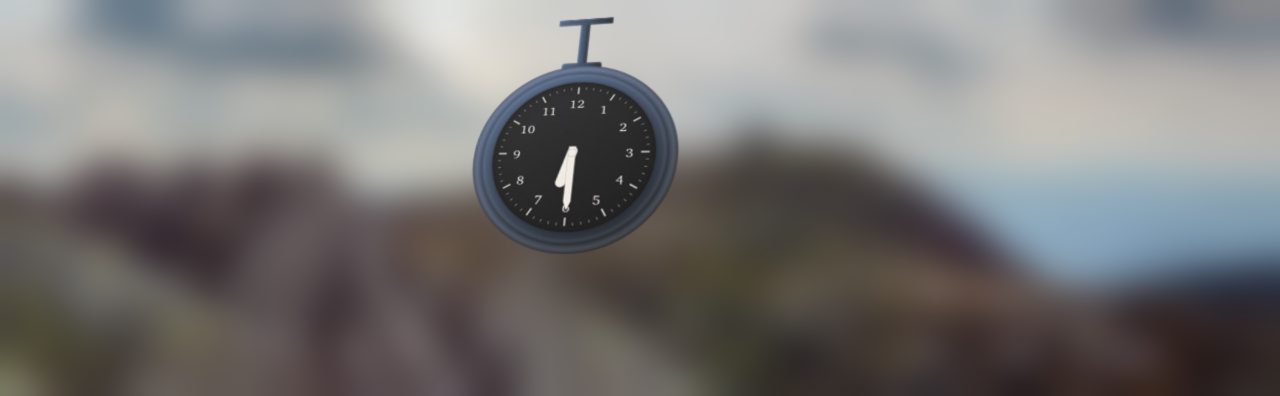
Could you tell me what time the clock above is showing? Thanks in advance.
6:30
